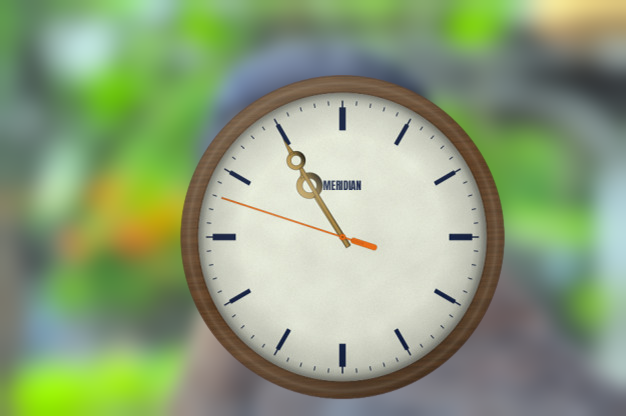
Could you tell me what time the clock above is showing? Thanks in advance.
10:54:48
